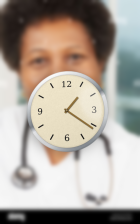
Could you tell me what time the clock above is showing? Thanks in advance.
1:21
